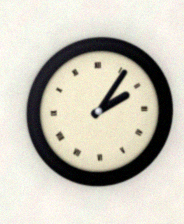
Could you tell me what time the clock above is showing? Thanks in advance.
2:06
